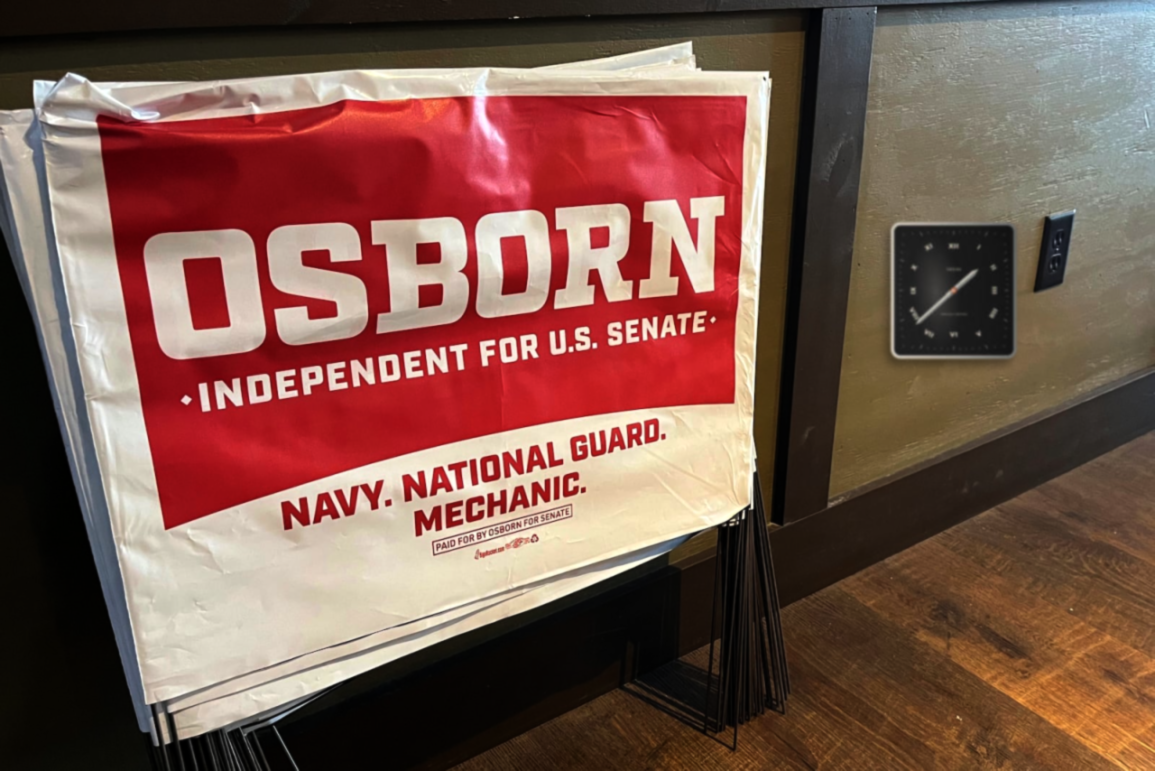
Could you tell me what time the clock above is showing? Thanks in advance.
1:38
